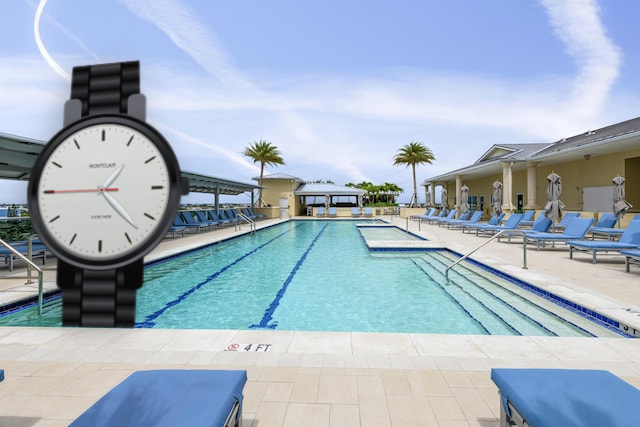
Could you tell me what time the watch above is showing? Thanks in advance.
1:22:45
